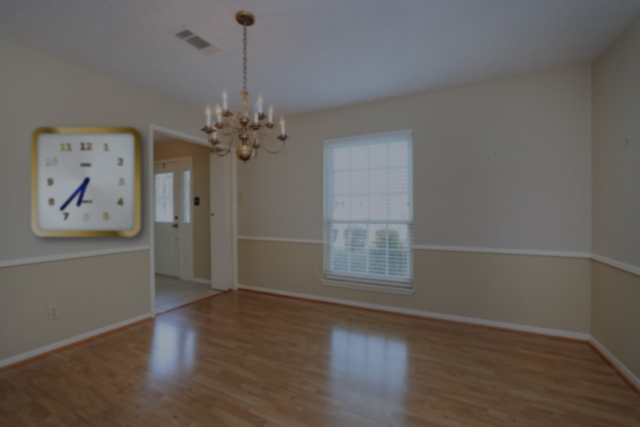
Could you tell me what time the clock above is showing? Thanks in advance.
6:37
